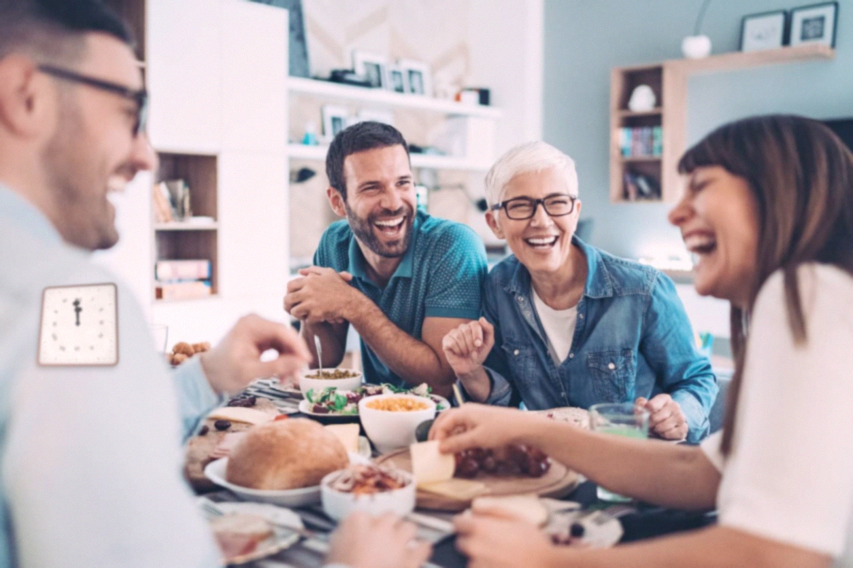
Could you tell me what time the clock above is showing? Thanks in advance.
11:59
